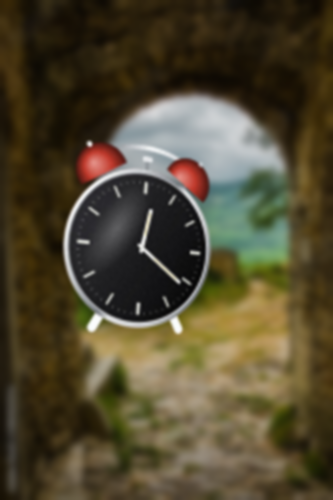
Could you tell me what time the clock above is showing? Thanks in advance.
12:21
